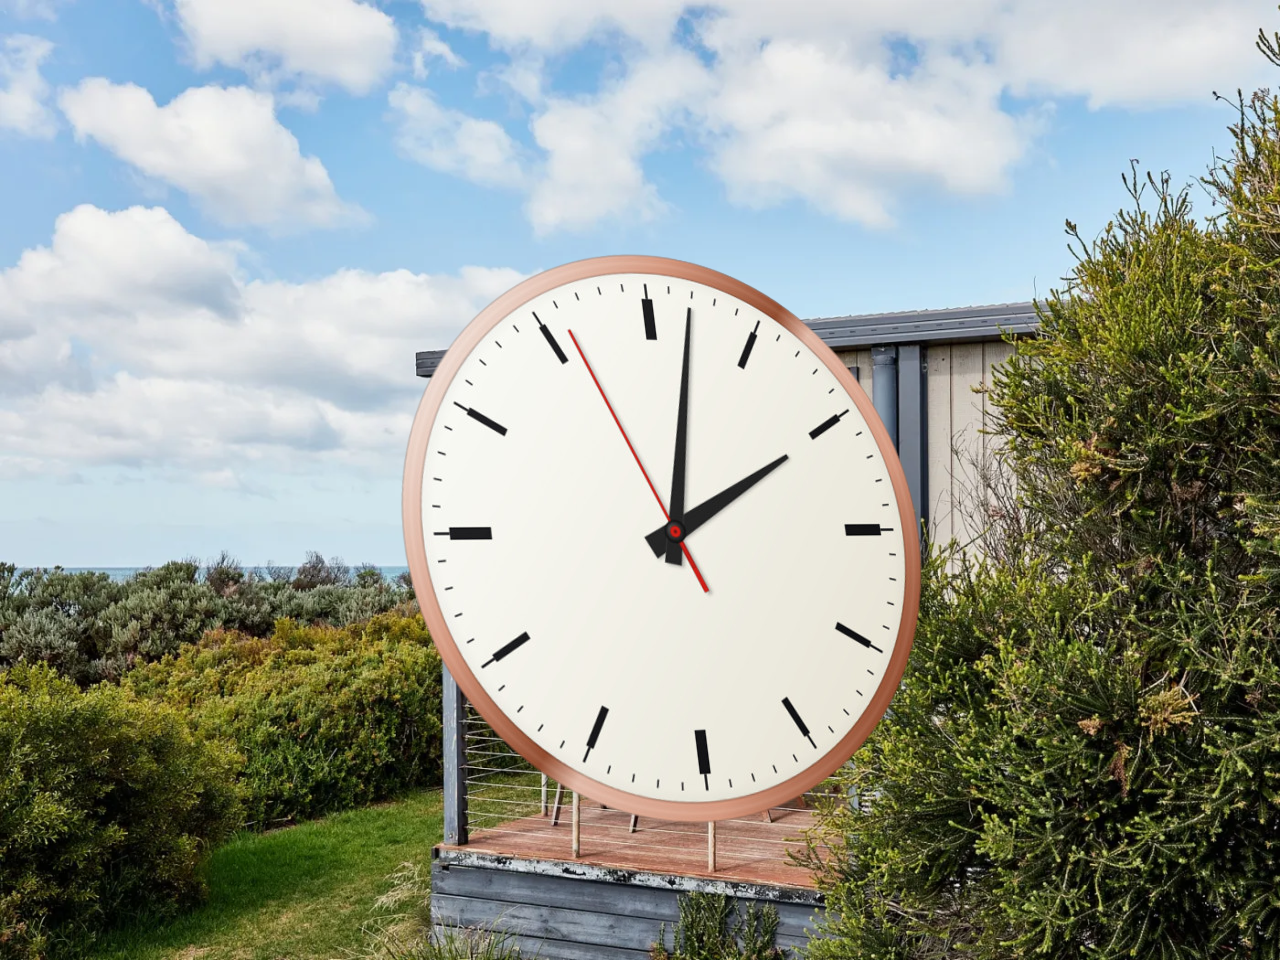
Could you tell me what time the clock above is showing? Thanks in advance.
2:01:56
